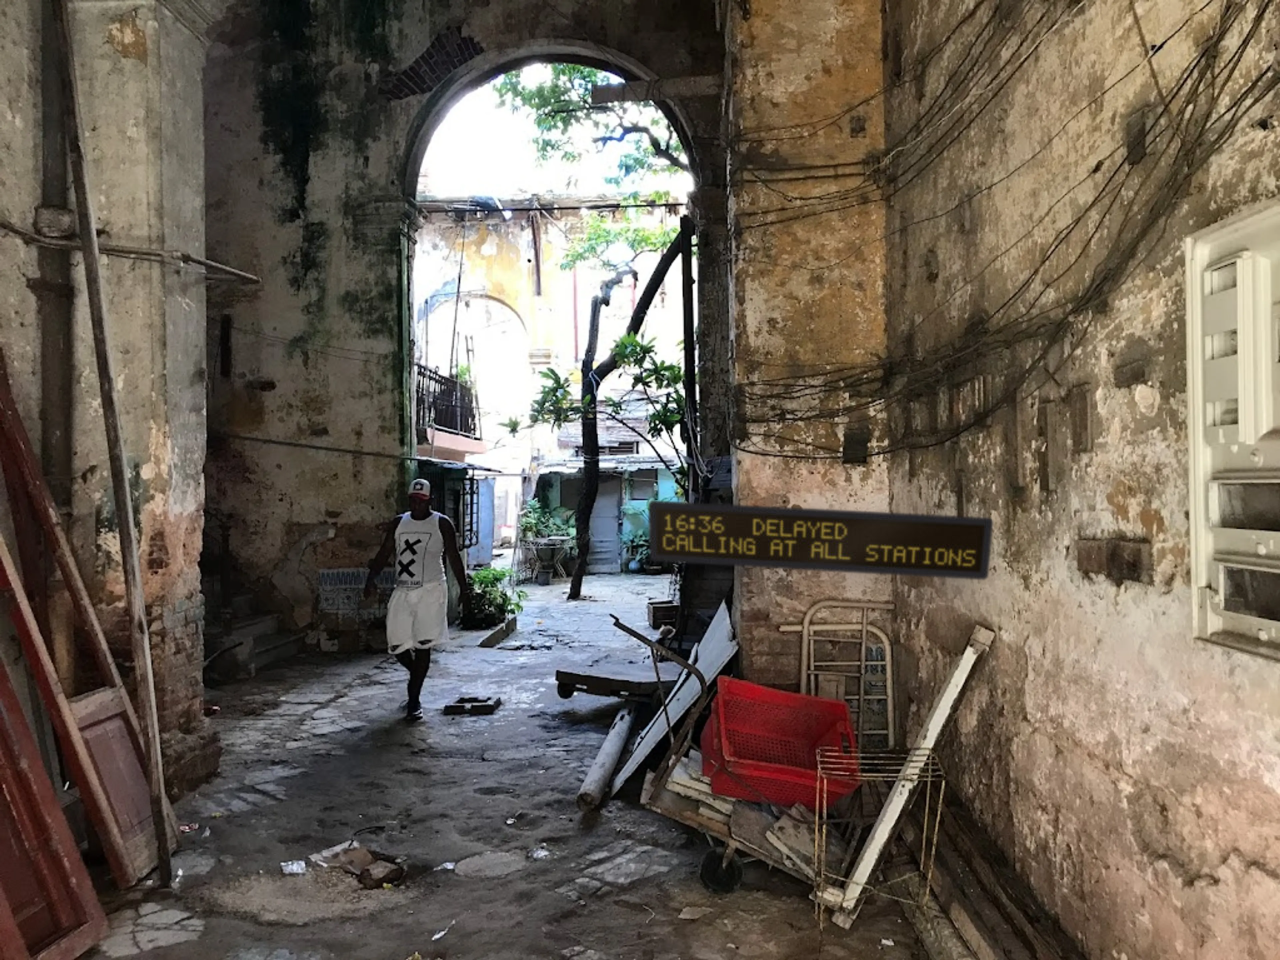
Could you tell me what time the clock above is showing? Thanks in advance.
16:36
